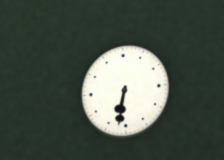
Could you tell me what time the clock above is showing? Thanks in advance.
6:32
